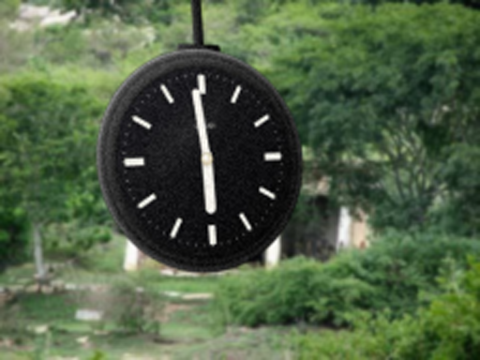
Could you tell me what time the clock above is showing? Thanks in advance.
5:59
